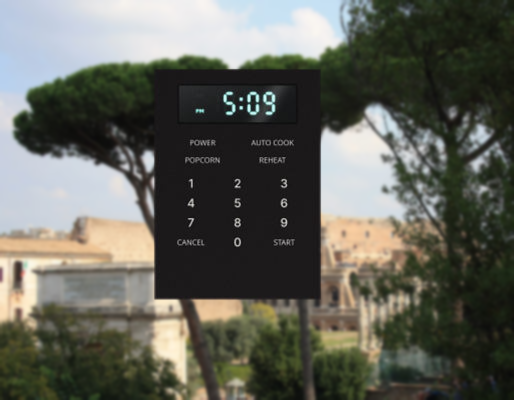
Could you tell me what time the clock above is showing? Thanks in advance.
5:09
